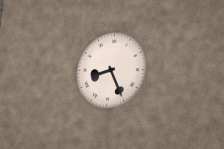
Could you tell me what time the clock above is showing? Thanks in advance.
8:25
